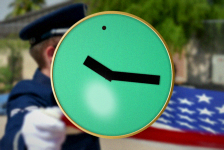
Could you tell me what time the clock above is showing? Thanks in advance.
10:17
